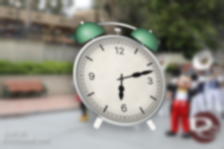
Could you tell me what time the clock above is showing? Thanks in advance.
6:12
